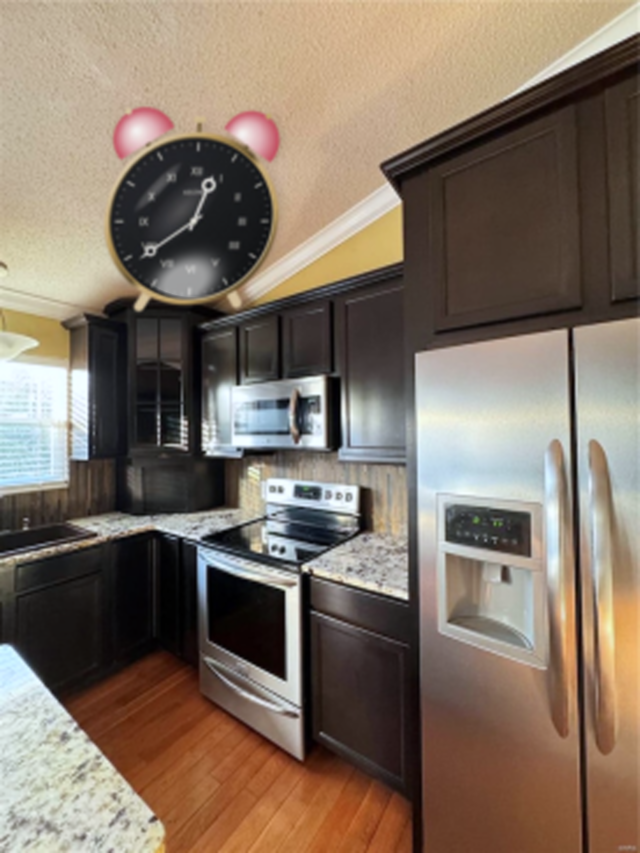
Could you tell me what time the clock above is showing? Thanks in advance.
12:39
